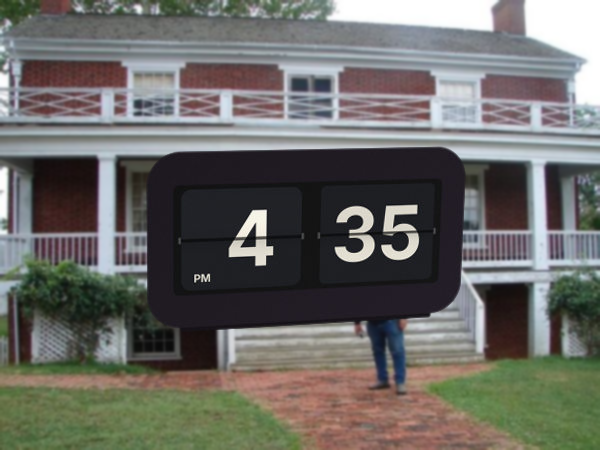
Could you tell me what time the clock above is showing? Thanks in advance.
4:35
